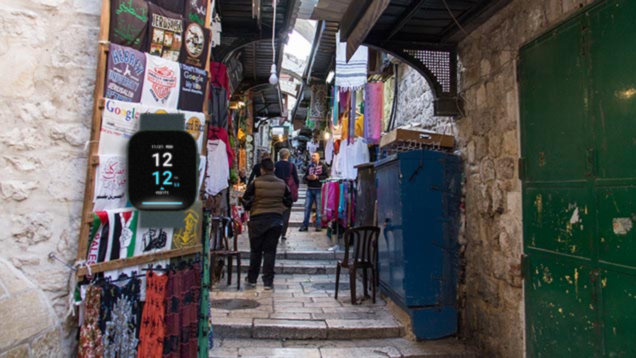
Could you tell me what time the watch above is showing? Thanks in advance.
12:12
